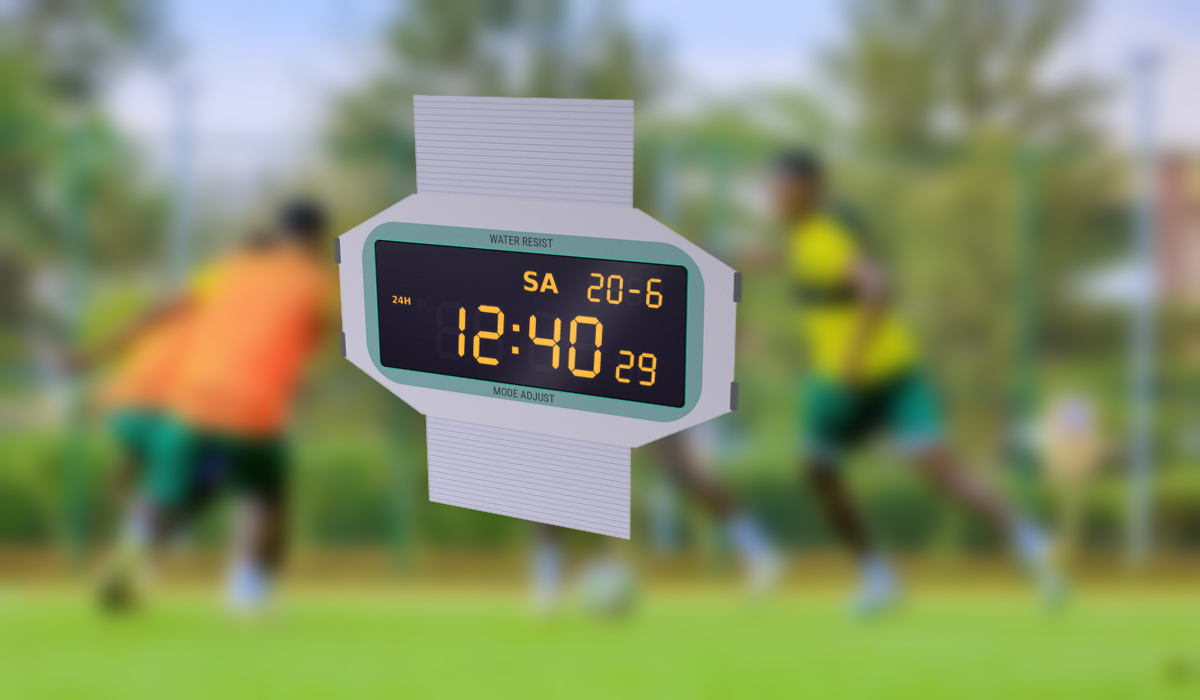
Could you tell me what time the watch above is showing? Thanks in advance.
12:40:29
